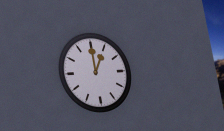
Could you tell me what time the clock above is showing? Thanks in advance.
1:00
